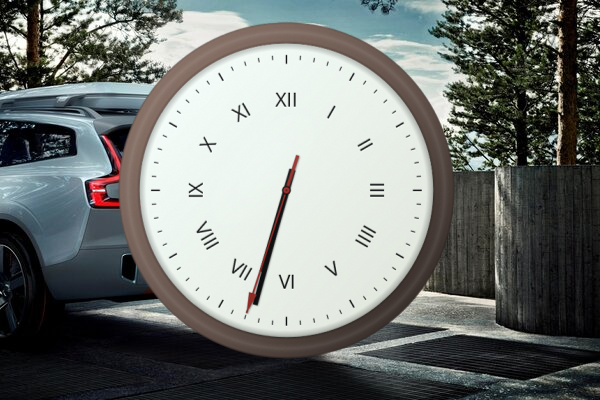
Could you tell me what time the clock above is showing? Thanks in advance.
6:32:33
